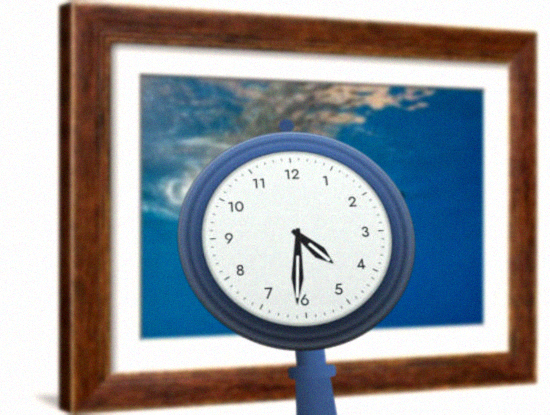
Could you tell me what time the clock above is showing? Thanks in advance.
4:31
